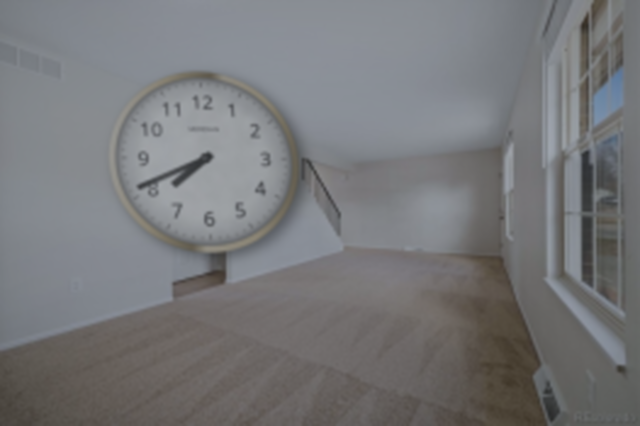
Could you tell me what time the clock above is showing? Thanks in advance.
7:41
